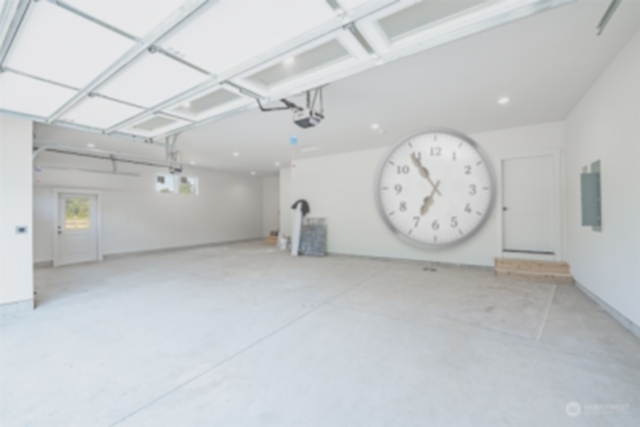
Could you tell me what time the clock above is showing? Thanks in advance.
6:54
